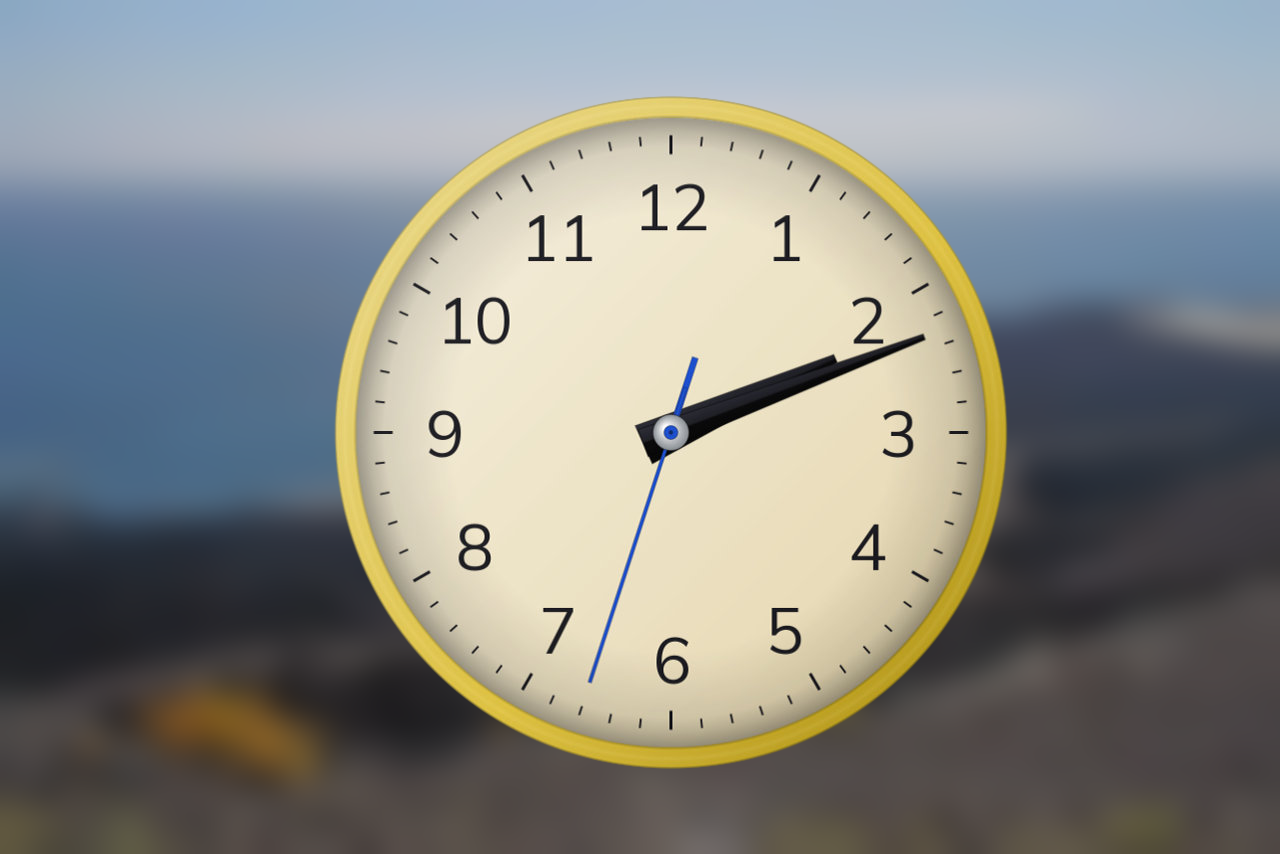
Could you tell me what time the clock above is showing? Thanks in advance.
2:11:33
